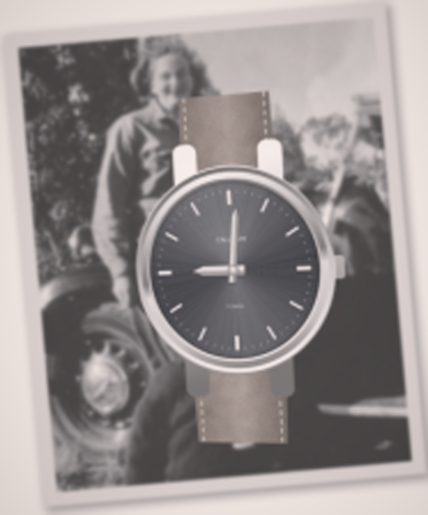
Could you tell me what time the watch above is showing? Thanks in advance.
9:01
